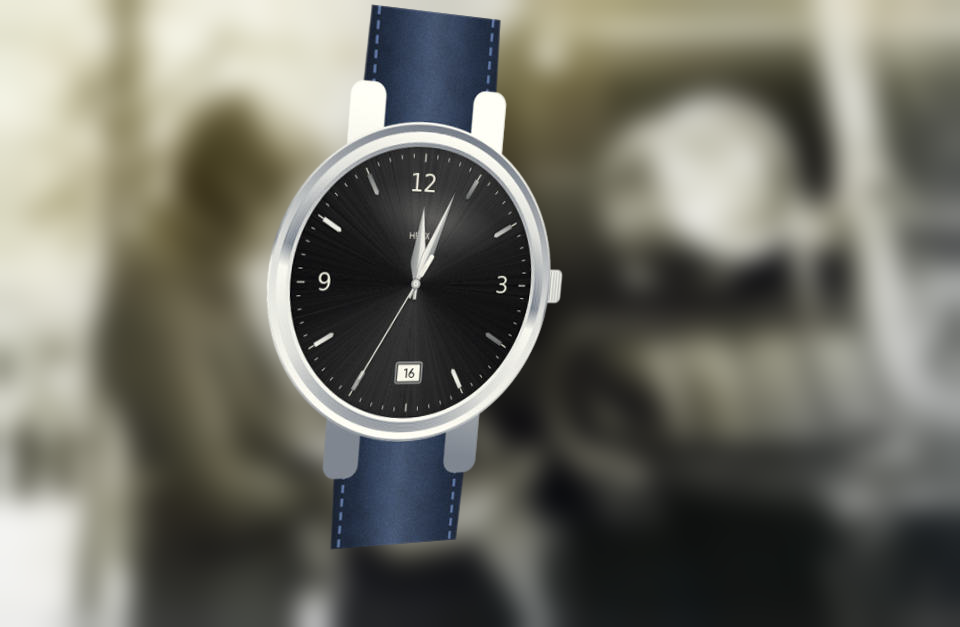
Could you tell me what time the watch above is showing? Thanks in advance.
12:03:35
